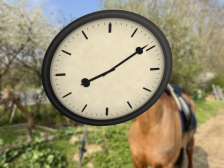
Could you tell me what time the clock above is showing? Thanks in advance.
8:09
